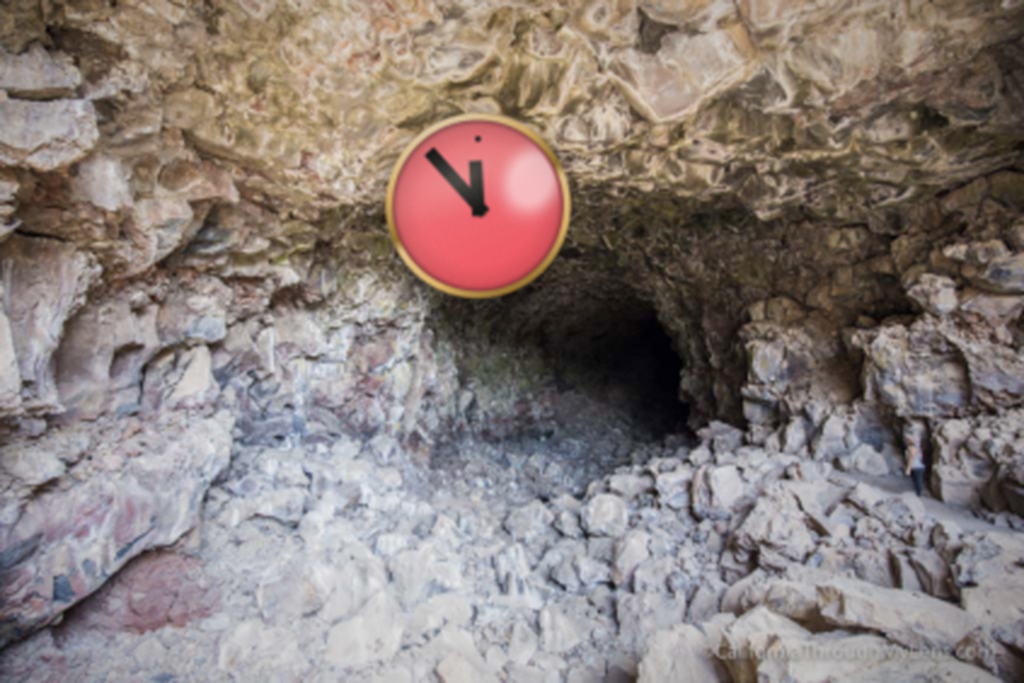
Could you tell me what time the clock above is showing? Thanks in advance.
11:53
